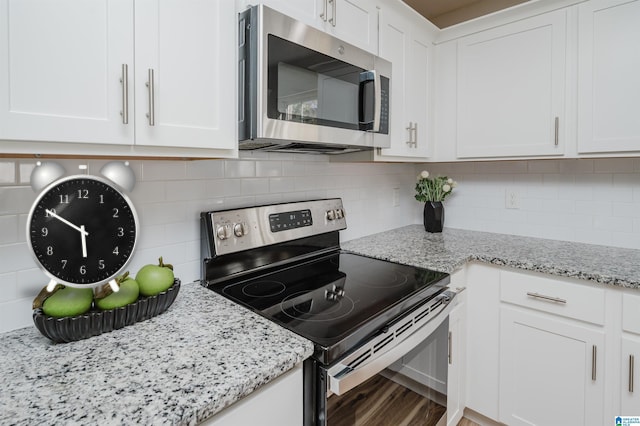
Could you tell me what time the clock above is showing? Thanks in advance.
5:50
